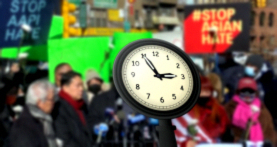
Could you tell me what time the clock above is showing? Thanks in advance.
2:55
